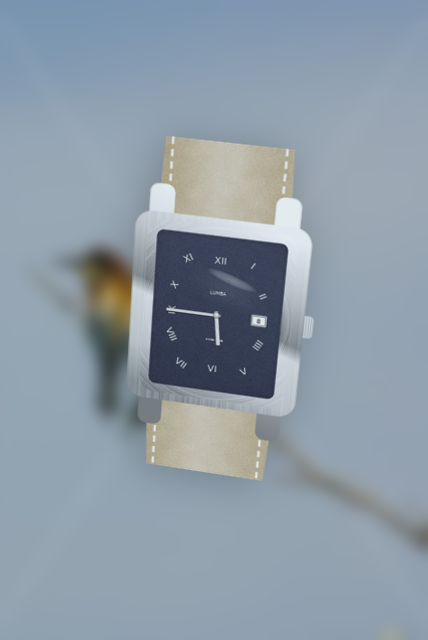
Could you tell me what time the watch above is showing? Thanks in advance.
5:45
